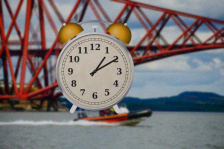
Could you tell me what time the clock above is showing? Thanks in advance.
1:10
